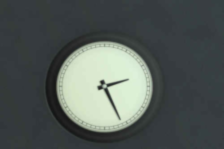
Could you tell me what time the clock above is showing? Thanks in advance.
2:26
